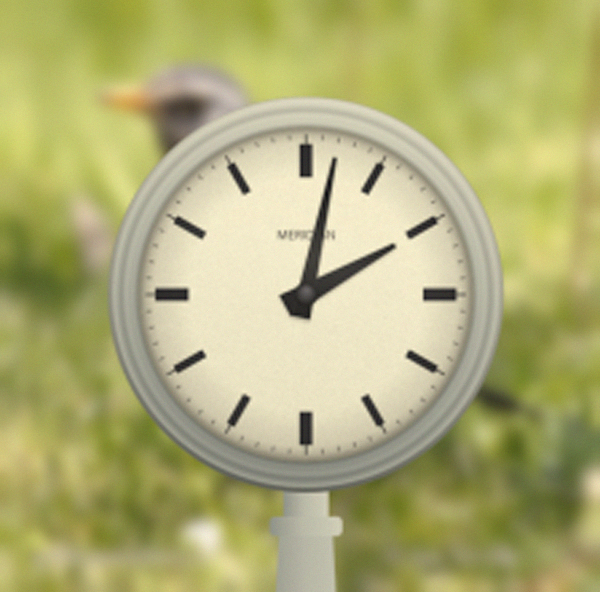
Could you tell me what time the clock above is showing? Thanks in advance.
2:02
